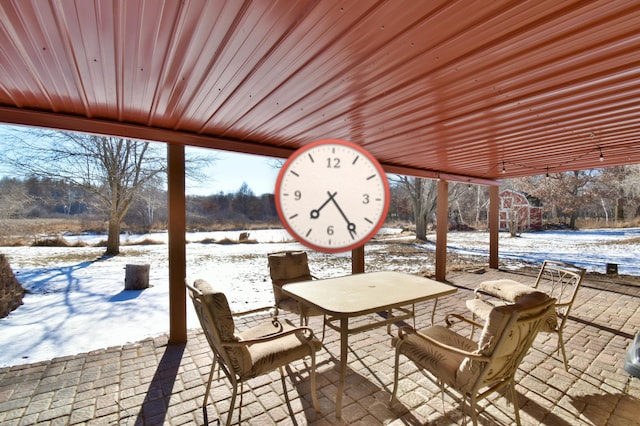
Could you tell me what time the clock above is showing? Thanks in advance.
7:24
